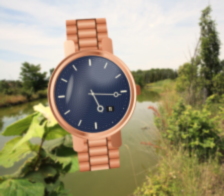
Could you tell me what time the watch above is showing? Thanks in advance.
5:16
